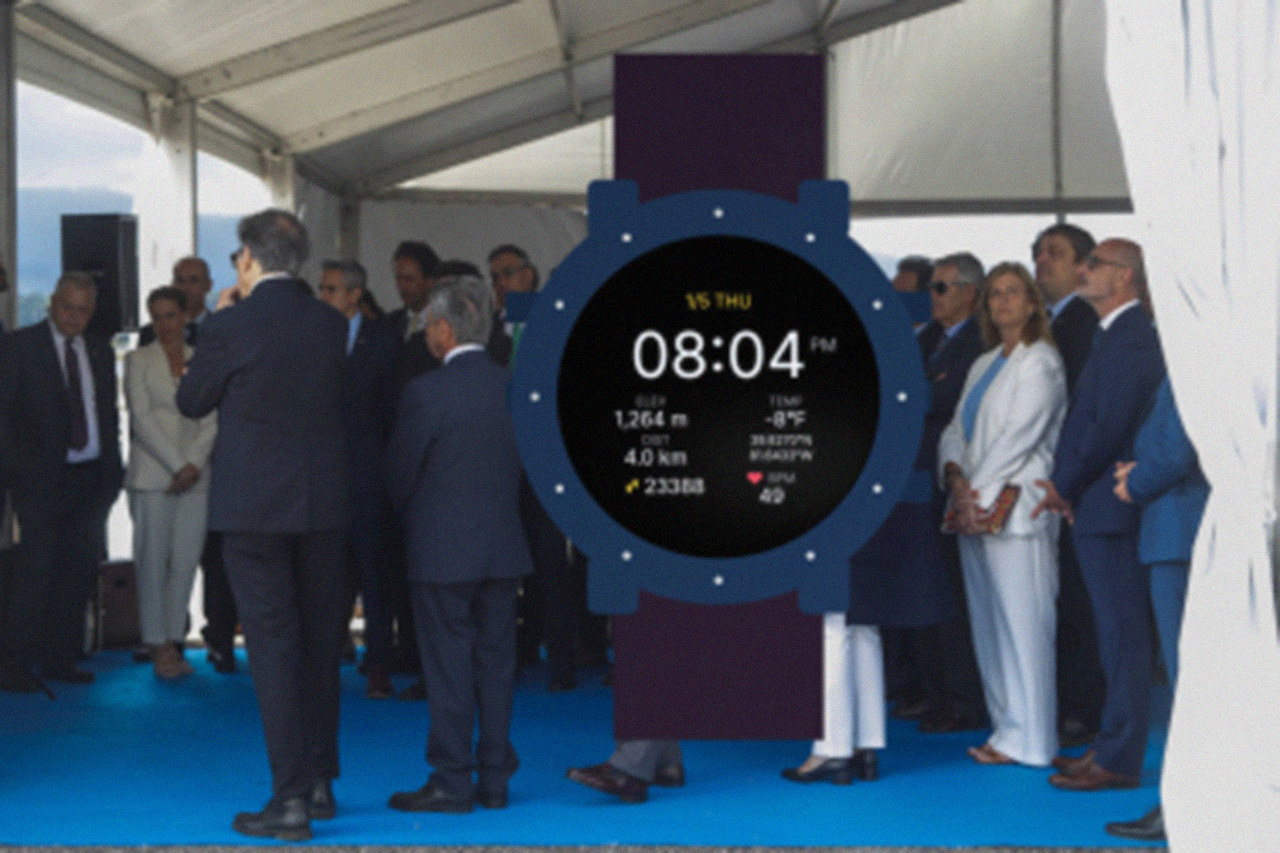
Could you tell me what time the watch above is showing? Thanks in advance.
8:04
